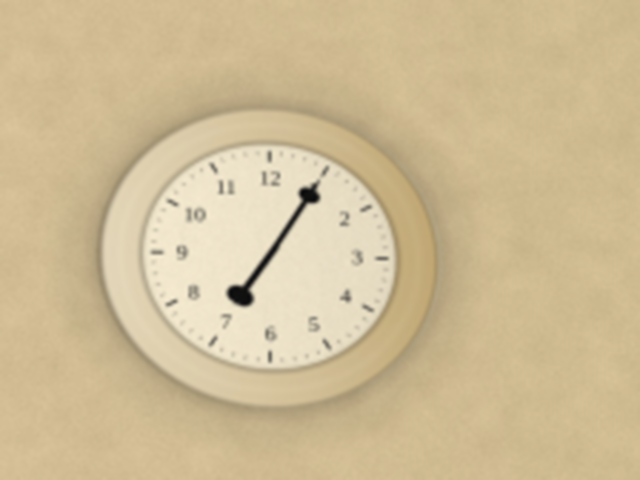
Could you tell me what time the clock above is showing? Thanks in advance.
7:05
